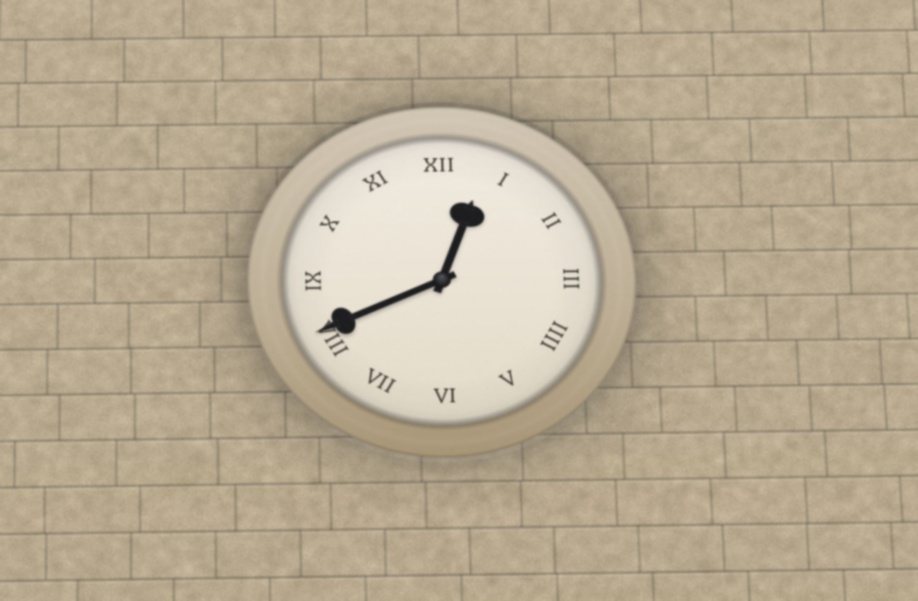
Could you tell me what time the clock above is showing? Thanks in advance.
12:41
